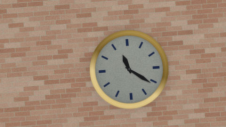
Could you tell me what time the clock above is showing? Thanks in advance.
11:21
